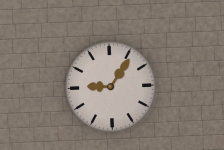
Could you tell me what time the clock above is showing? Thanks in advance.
9:06
